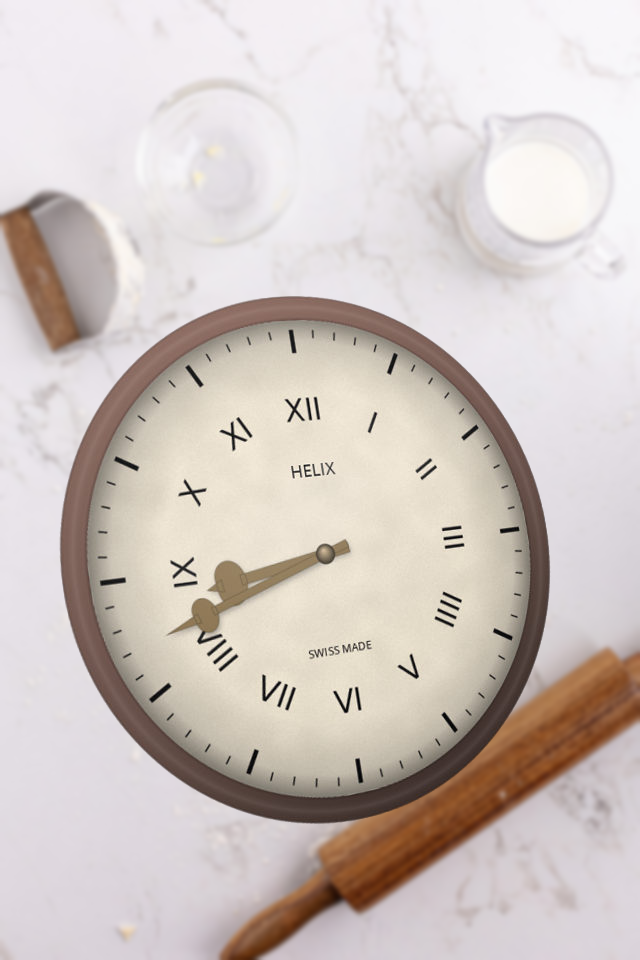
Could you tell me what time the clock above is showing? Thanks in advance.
8:42
